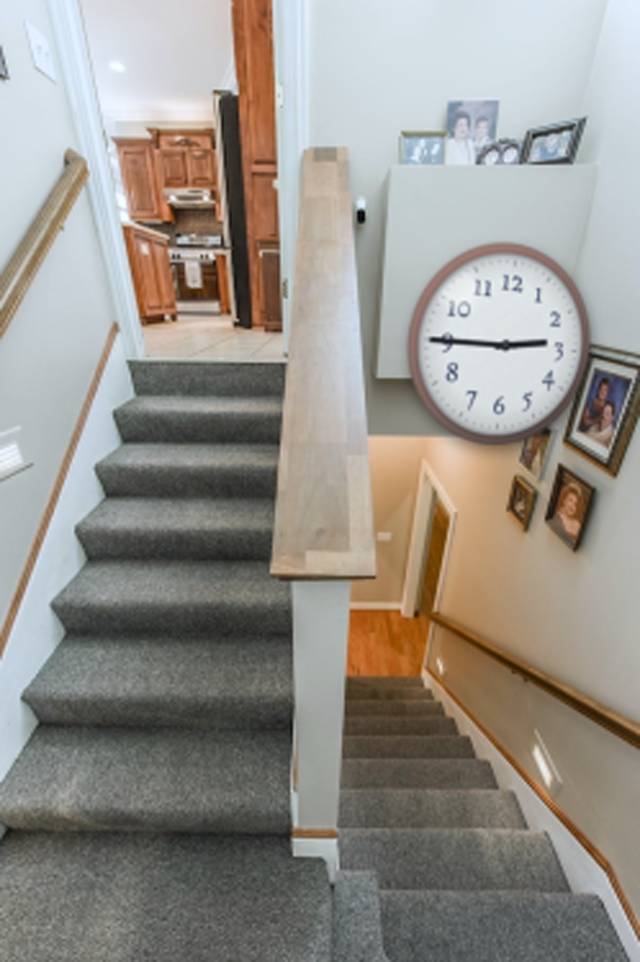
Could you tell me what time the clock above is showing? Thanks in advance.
2:45
